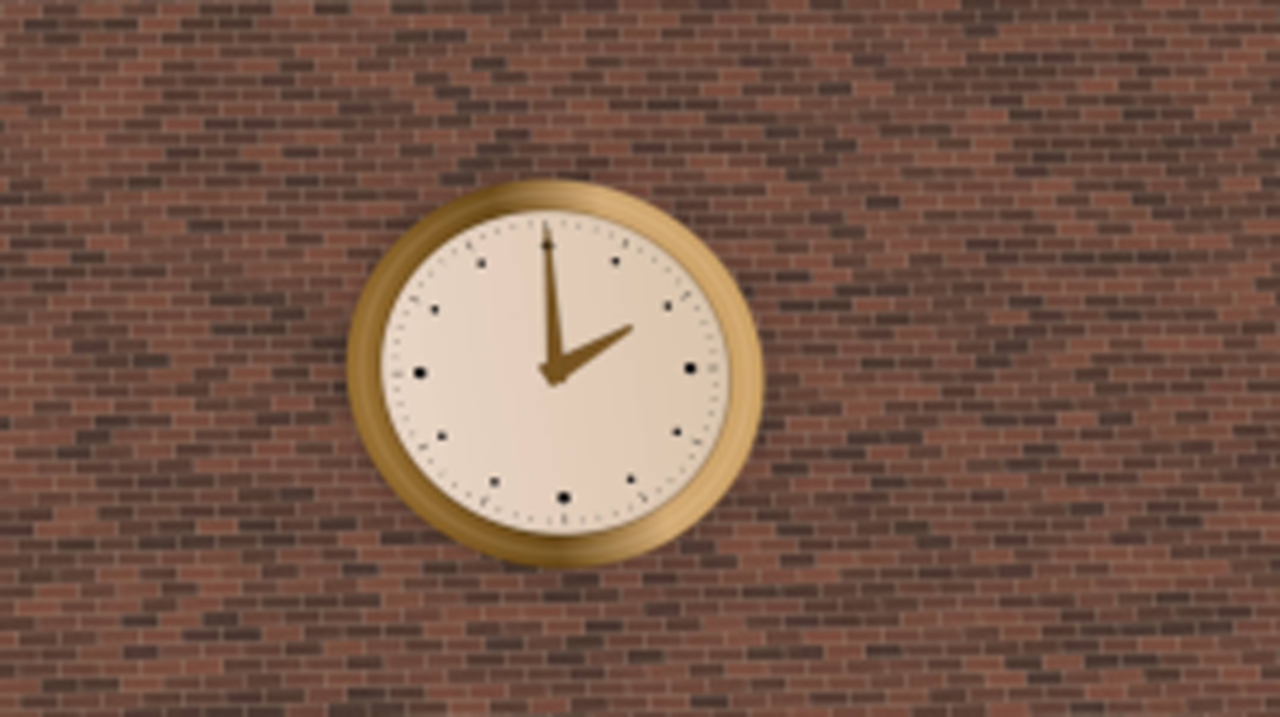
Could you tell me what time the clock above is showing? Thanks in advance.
2:00
